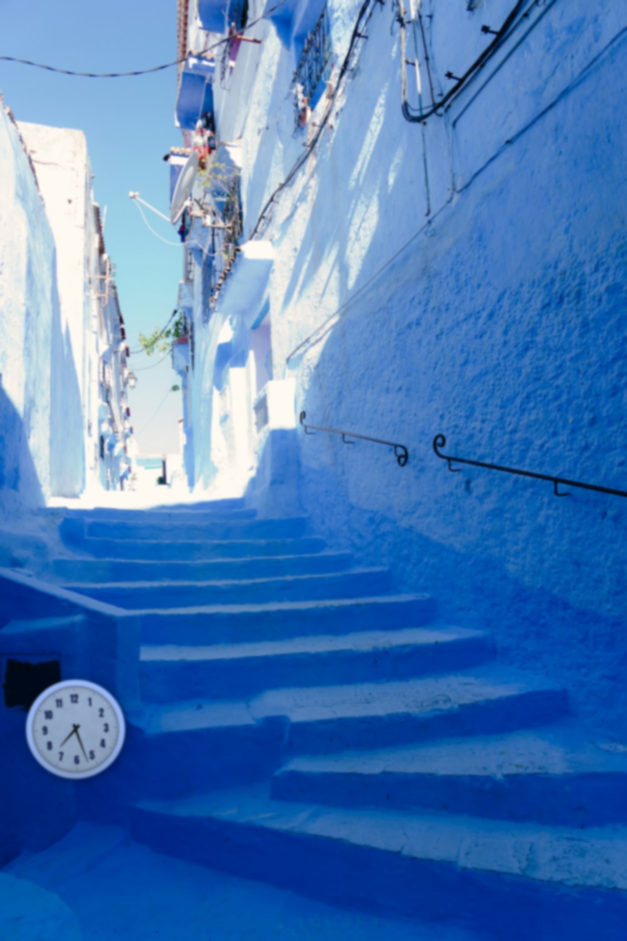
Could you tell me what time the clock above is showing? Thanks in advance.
7:27
